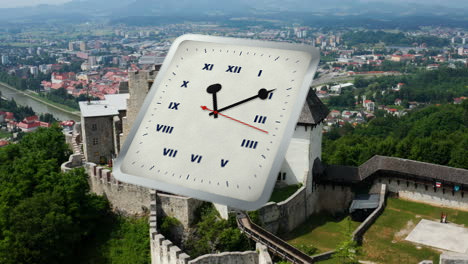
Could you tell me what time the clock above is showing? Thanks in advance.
11:09:17
